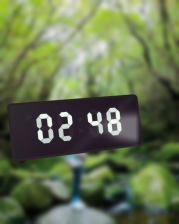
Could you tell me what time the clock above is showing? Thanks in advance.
2:48
